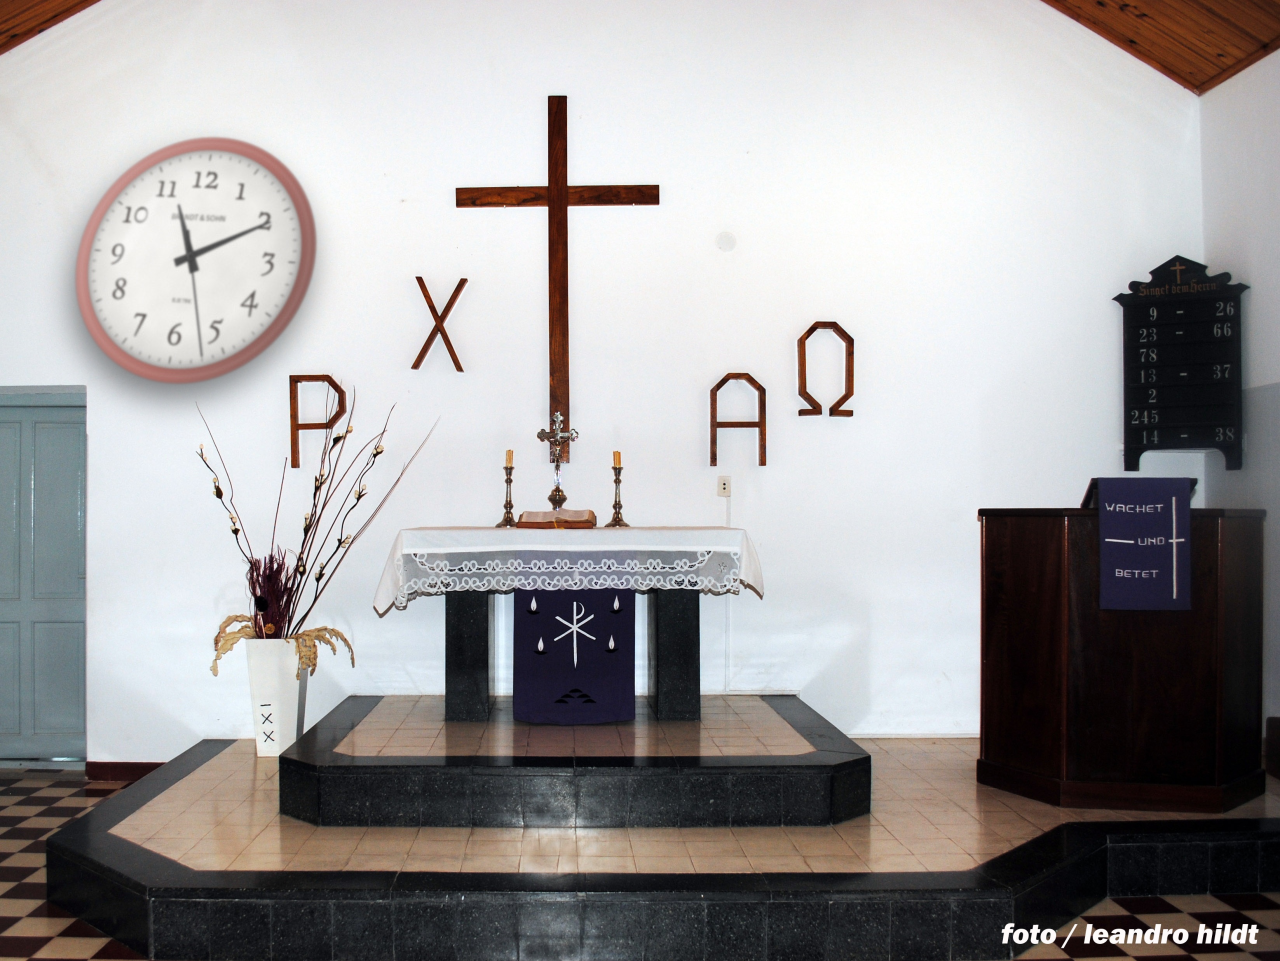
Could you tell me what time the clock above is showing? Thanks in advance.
11:10:27
